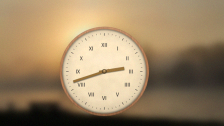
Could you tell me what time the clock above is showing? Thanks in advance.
2:42
